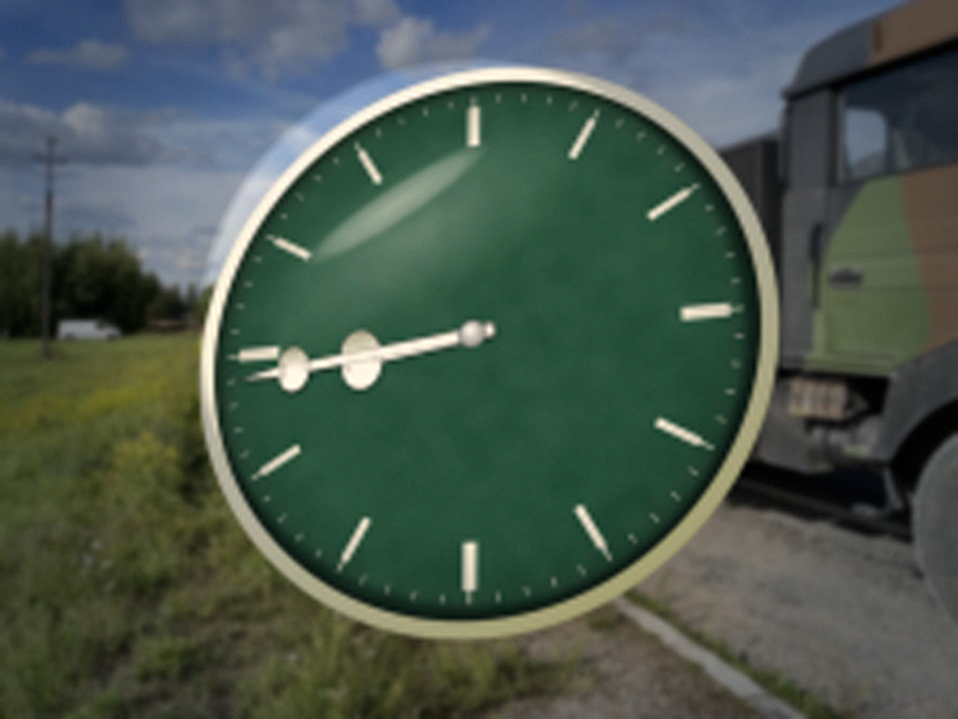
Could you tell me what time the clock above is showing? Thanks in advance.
8:44
